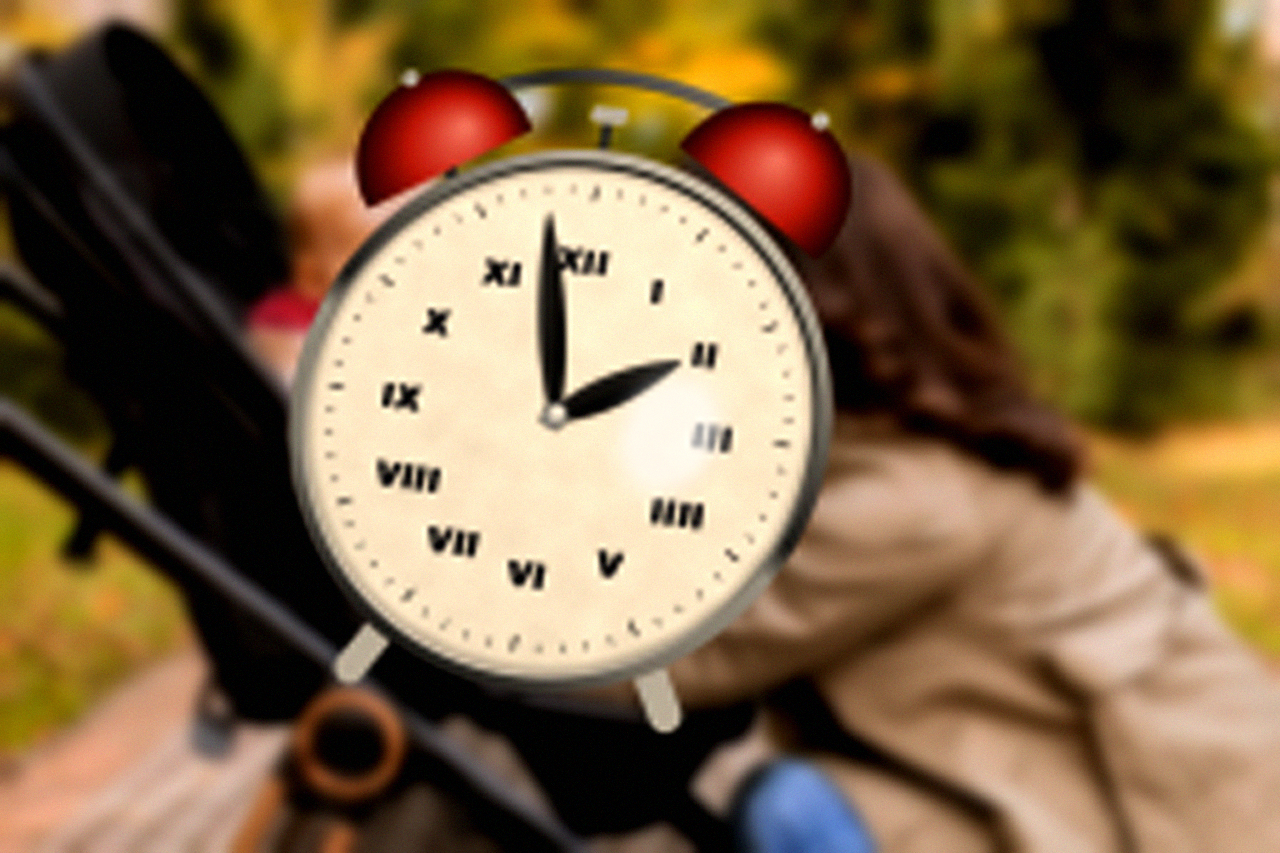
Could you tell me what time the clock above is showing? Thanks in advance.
1:58
